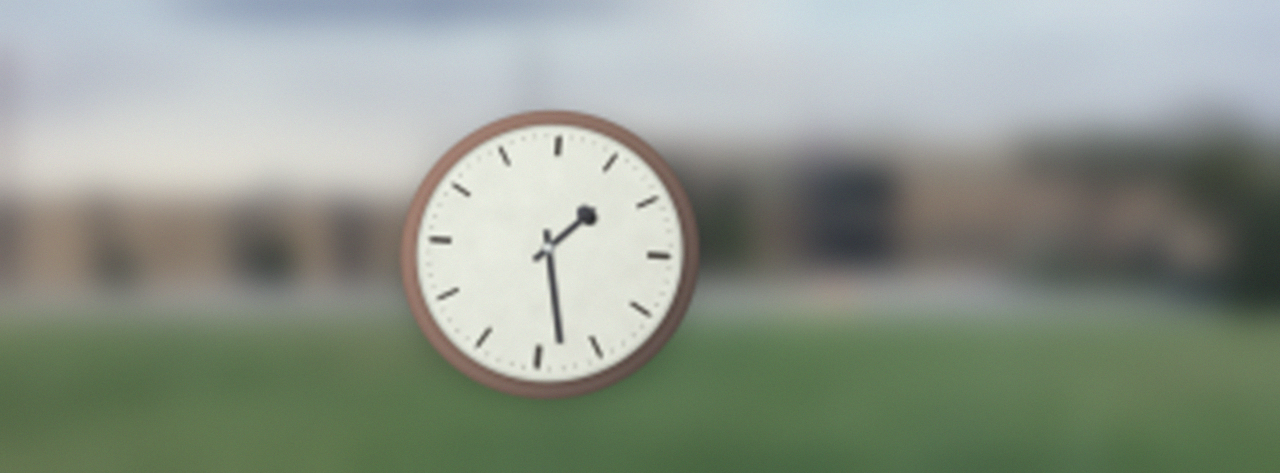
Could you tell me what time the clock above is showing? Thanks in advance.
1:28
